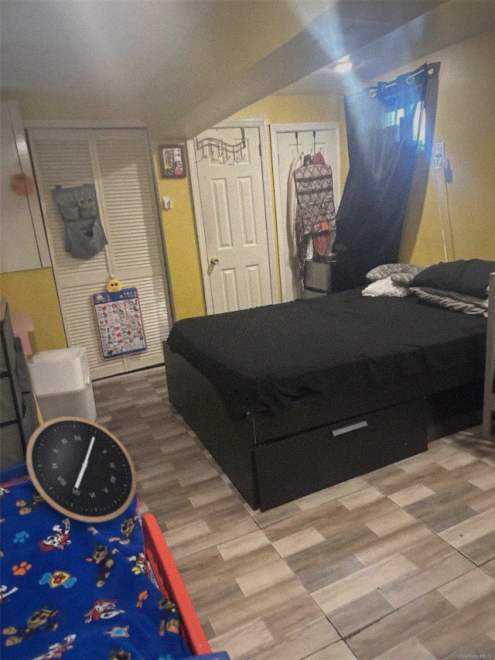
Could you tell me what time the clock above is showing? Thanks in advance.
7:05
